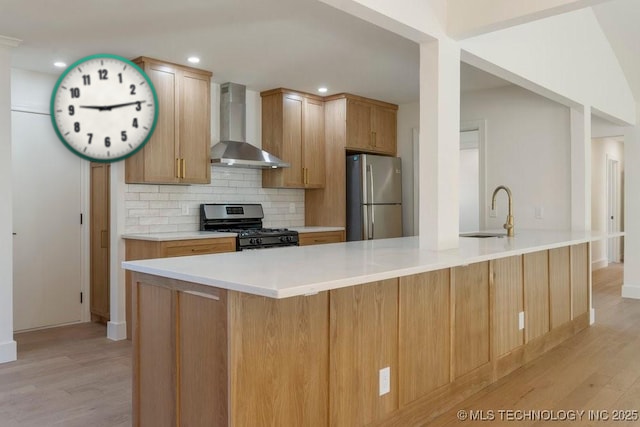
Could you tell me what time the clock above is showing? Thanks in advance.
9:14
